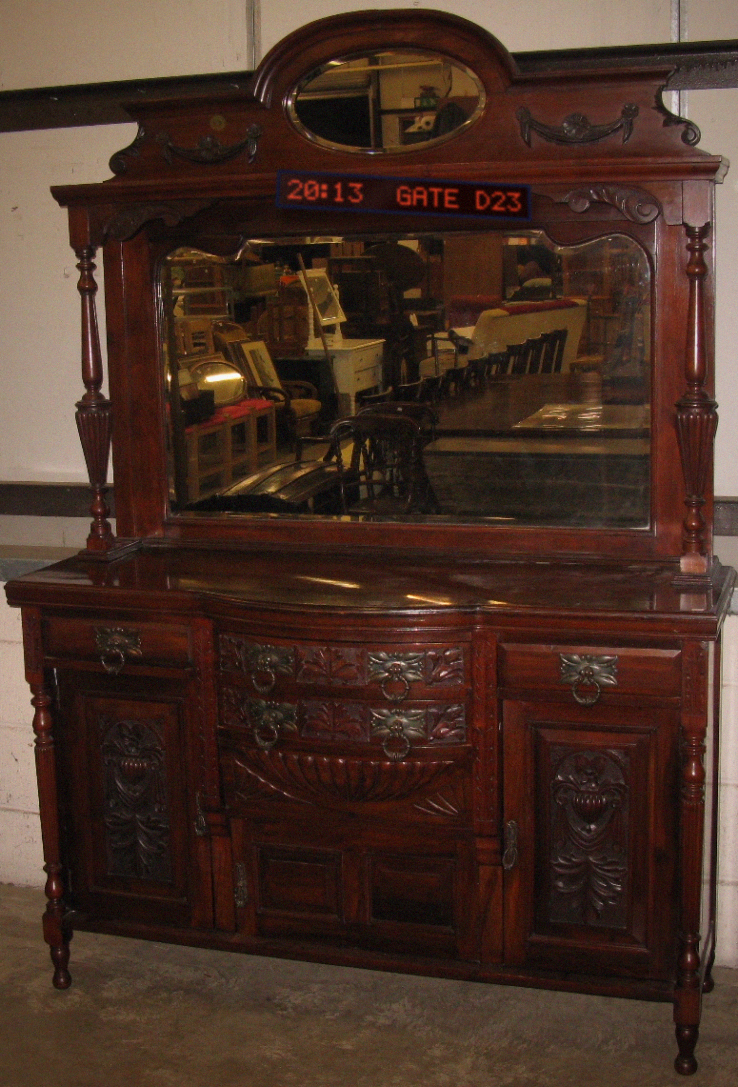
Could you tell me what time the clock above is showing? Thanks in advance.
20:13
